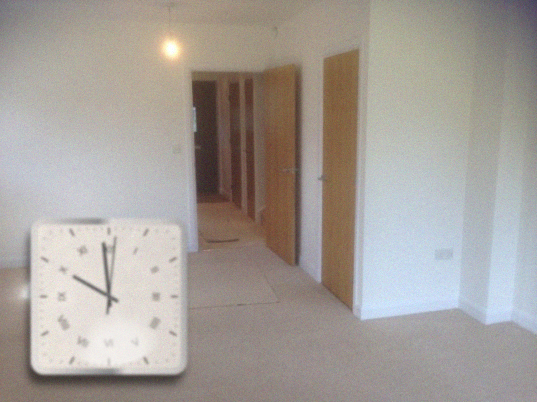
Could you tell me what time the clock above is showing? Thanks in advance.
9:59:01
